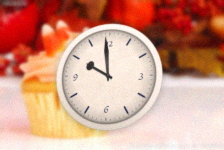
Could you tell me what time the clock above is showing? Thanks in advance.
9:59
